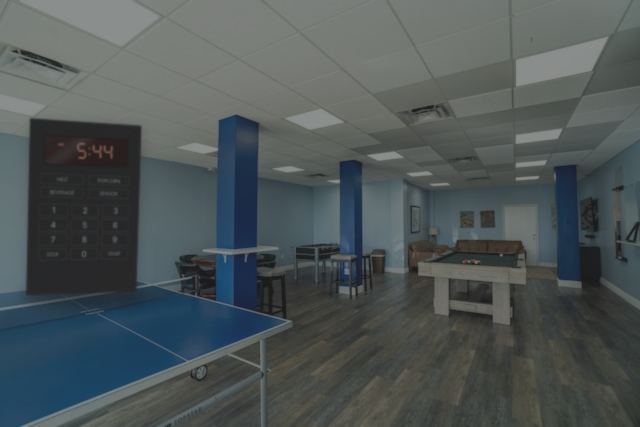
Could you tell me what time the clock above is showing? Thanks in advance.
5:44
